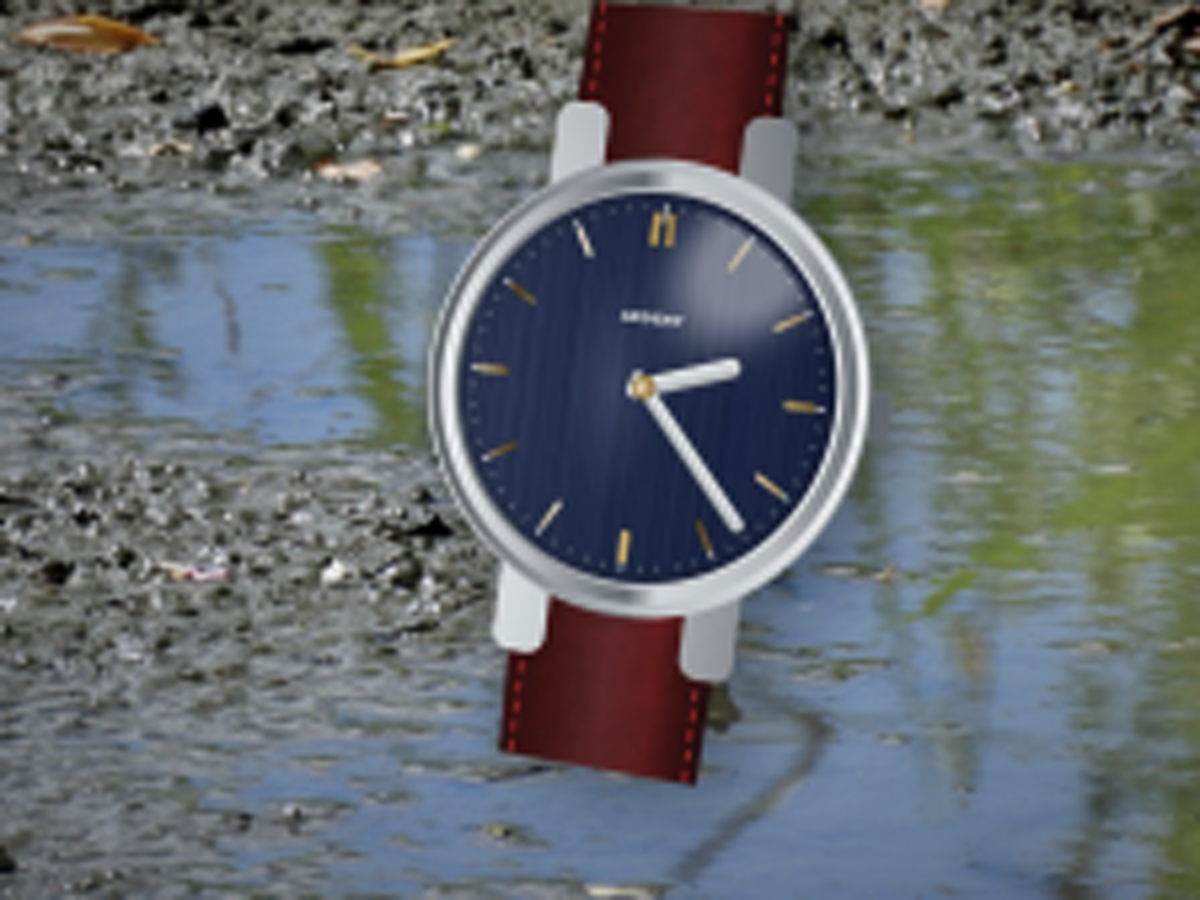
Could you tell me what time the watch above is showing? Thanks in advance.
2:23
